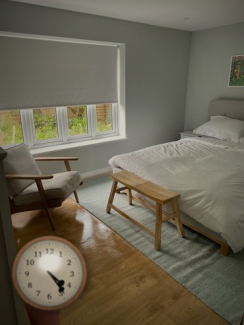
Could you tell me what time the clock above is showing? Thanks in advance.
4:24
